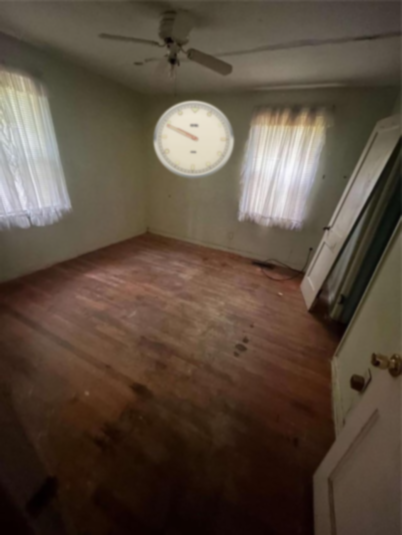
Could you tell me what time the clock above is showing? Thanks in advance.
9:49
